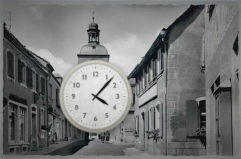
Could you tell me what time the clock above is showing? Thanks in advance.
4:07
